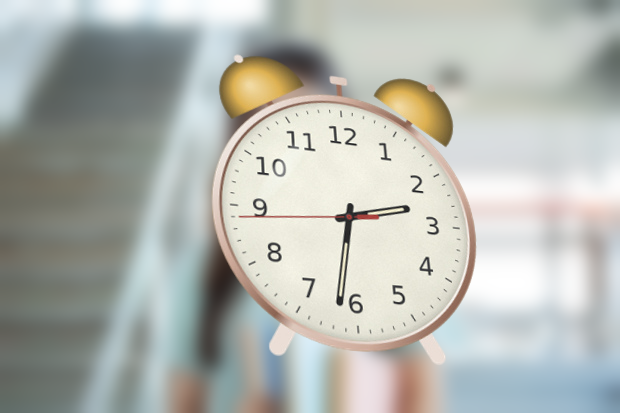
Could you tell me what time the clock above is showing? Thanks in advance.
2:31:44
